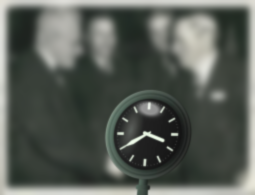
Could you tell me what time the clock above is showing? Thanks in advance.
3:40
